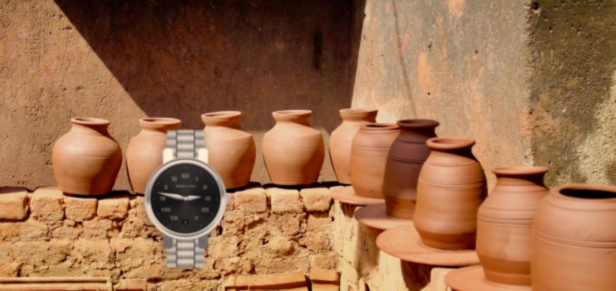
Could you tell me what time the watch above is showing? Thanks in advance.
2:47
